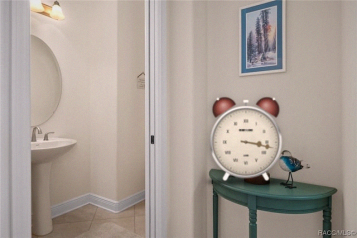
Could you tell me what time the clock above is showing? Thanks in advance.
3:17
